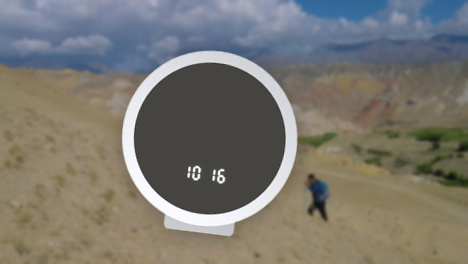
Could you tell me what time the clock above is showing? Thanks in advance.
10:16
